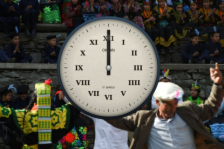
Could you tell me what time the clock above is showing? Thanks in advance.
12:00
